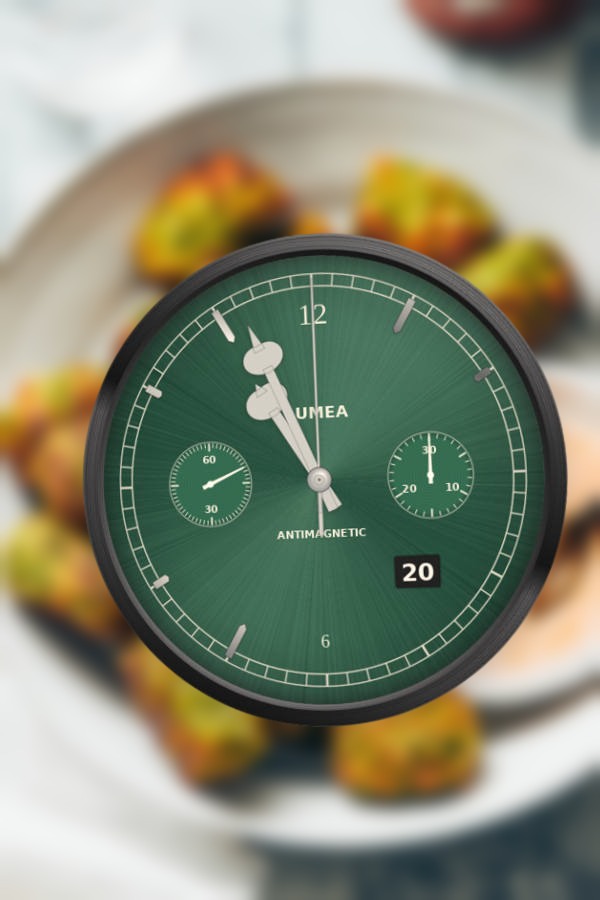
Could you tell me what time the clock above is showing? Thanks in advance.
10:56:11
